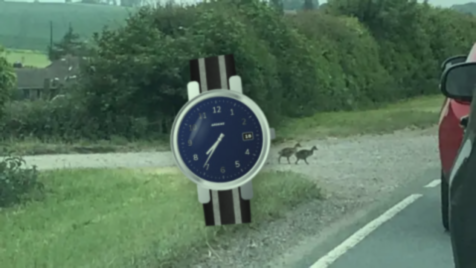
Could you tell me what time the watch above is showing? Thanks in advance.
7:36
